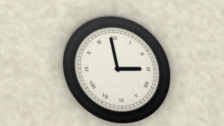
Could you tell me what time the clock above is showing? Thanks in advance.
2:59
